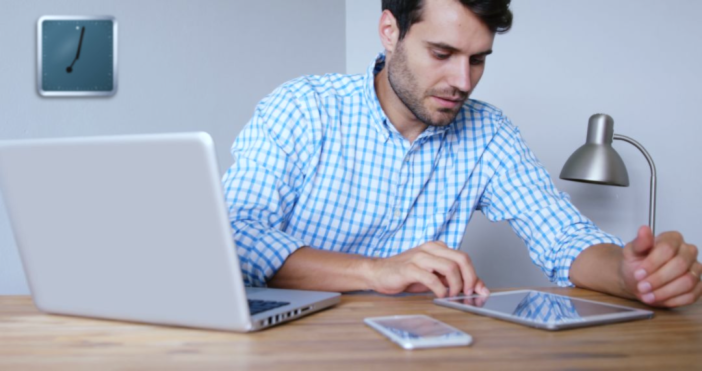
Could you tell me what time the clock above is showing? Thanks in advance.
7:02
